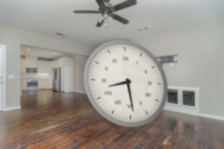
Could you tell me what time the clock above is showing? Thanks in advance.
8:29
